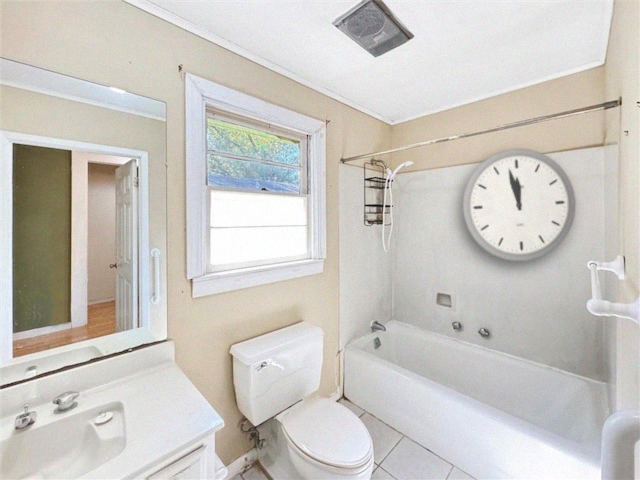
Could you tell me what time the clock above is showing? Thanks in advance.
11:58
